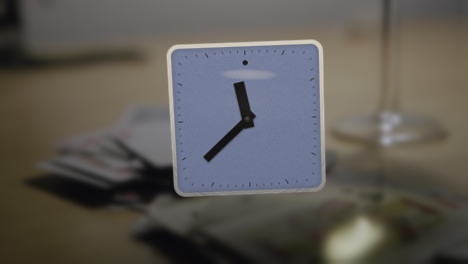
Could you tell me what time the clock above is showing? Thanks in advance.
11:38
